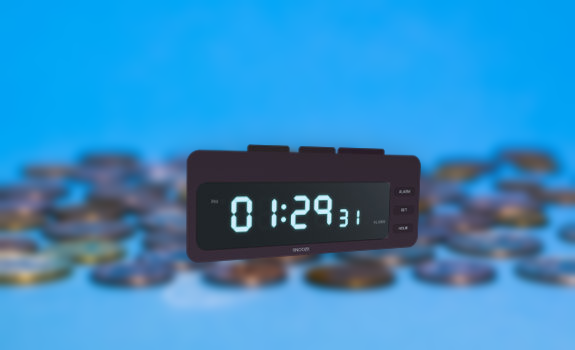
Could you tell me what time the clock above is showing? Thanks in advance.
1:29:31
